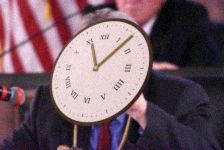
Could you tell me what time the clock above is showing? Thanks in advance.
11:07
